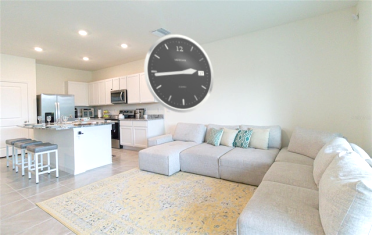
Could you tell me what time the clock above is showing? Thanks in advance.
2:44
